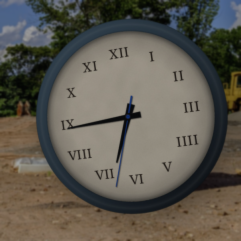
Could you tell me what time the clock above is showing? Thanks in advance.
6:44:33
